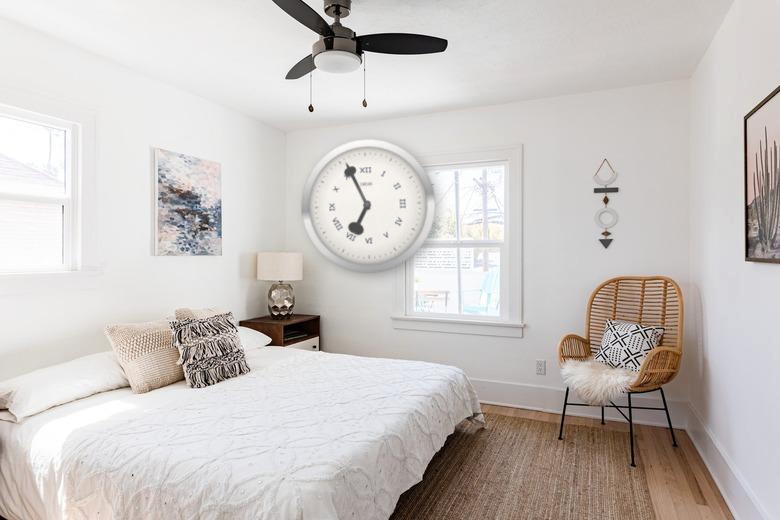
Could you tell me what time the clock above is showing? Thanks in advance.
6:56
